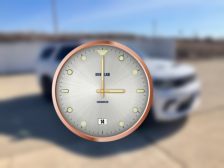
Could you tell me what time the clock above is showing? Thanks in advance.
3:00
